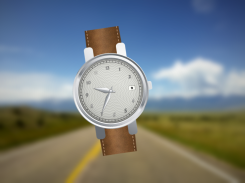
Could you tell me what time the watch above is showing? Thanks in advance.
9:35
